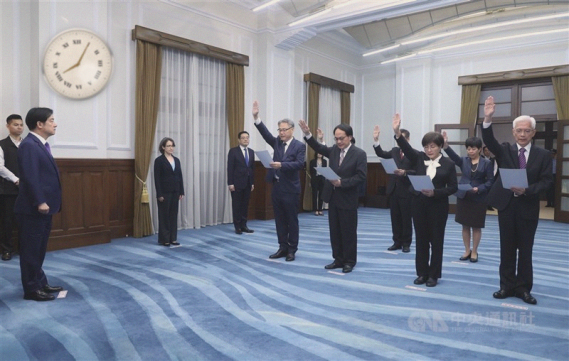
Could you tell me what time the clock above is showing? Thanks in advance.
8:05
